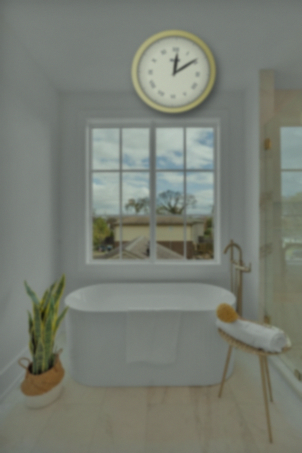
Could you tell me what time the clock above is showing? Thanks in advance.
12:09
